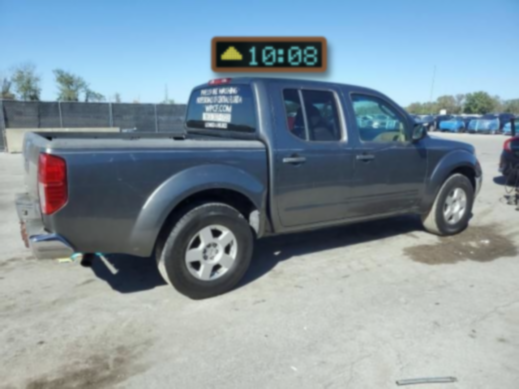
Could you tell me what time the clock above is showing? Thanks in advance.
10:08
